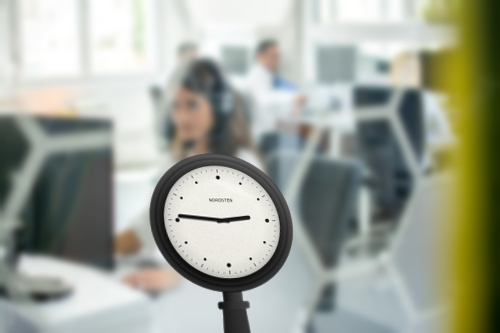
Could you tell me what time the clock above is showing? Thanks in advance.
2:46
